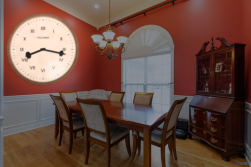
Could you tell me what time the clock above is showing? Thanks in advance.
8:17
